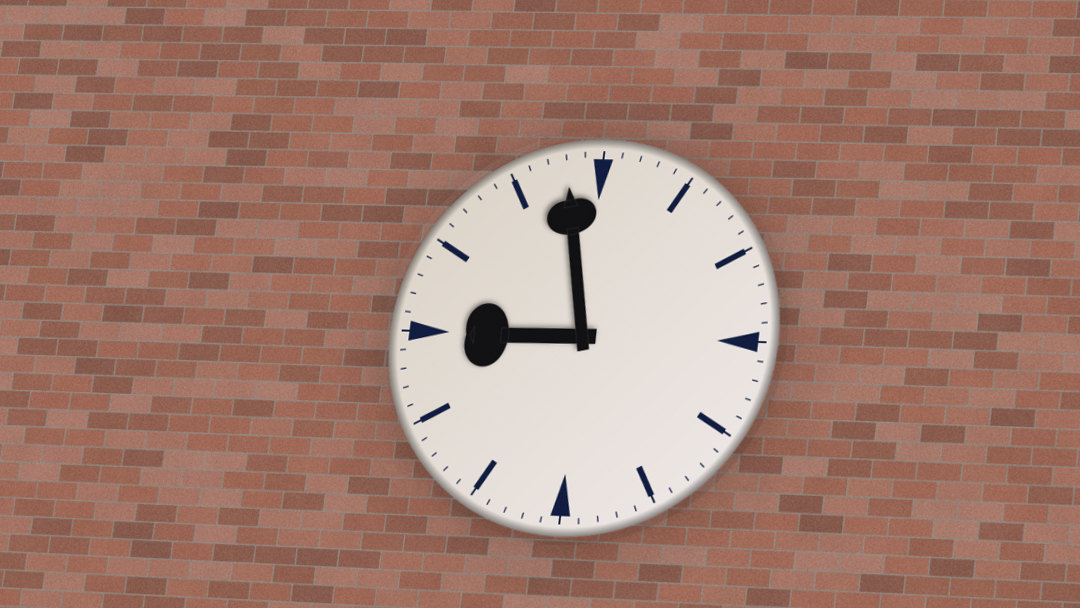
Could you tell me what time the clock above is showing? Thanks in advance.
8:58
